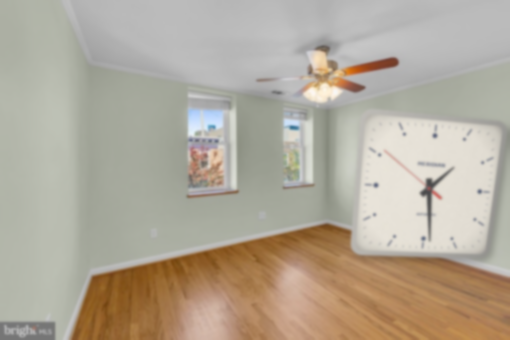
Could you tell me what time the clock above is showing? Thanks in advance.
1:28:51
